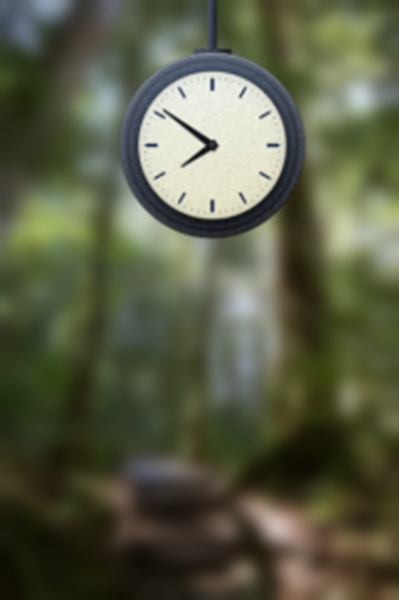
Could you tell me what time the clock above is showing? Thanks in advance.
7:51
